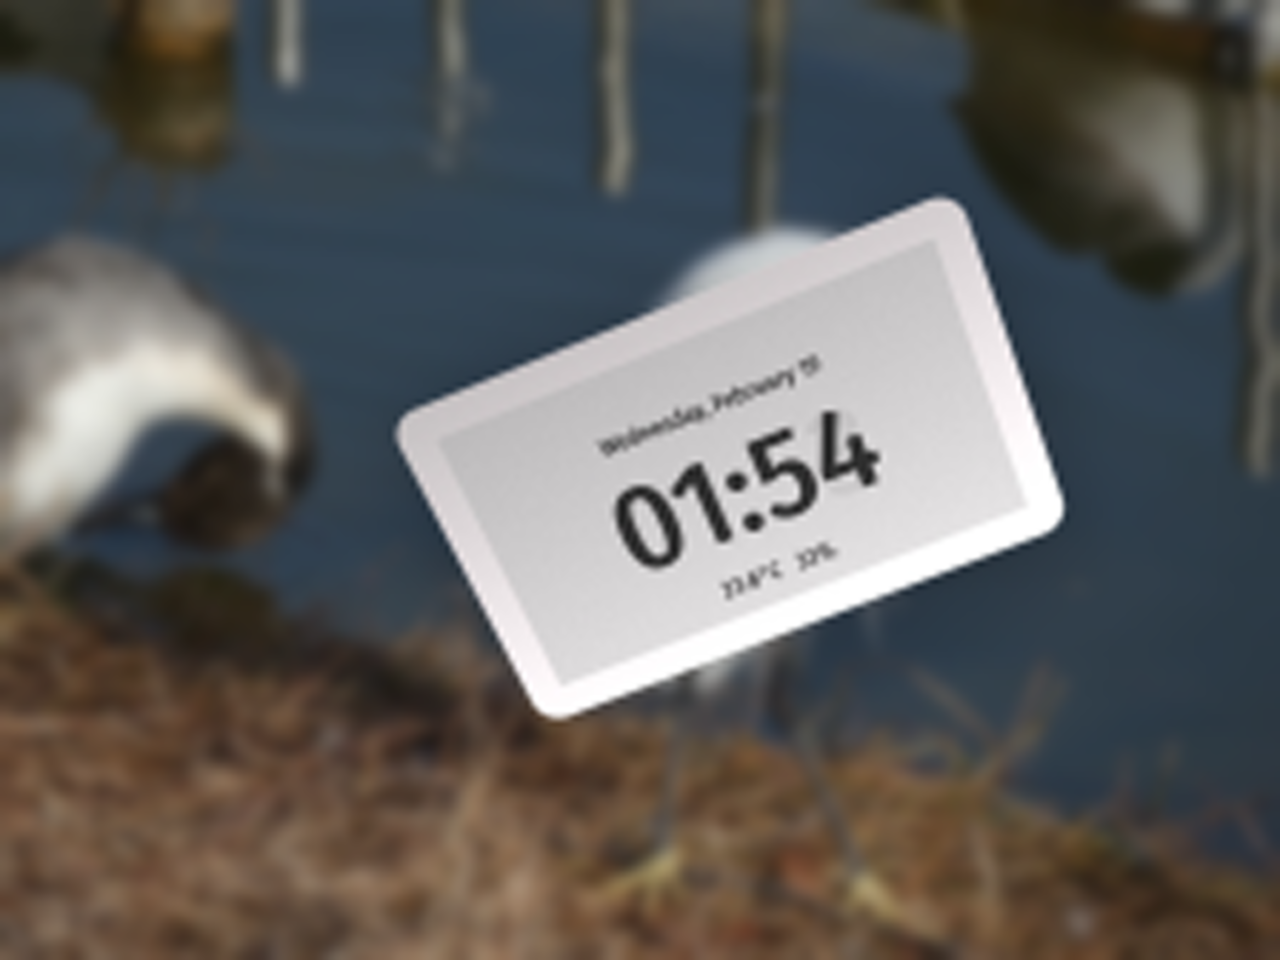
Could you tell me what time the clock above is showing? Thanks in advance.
1:54
